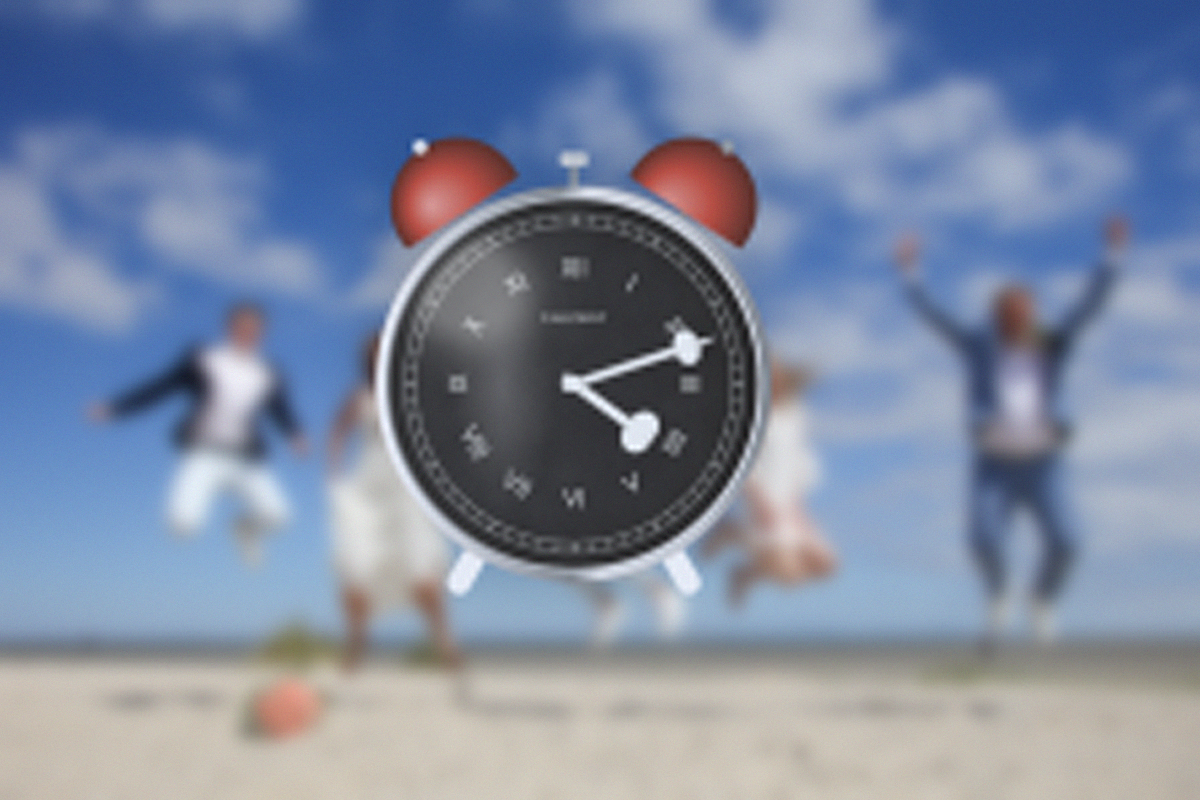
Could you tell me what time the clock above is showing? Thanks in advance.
4:12
